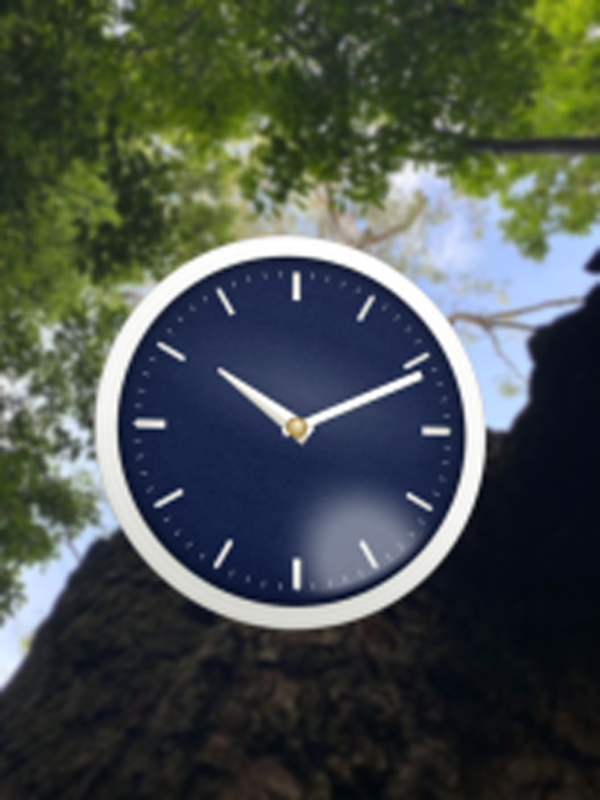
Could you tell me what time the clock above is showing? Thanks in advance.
10:11
